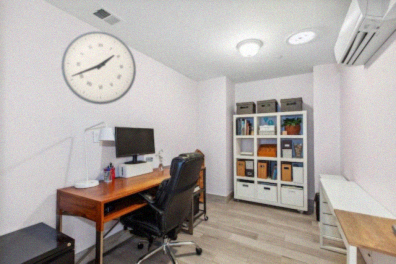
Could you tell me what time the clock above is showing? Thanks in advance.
1:41
